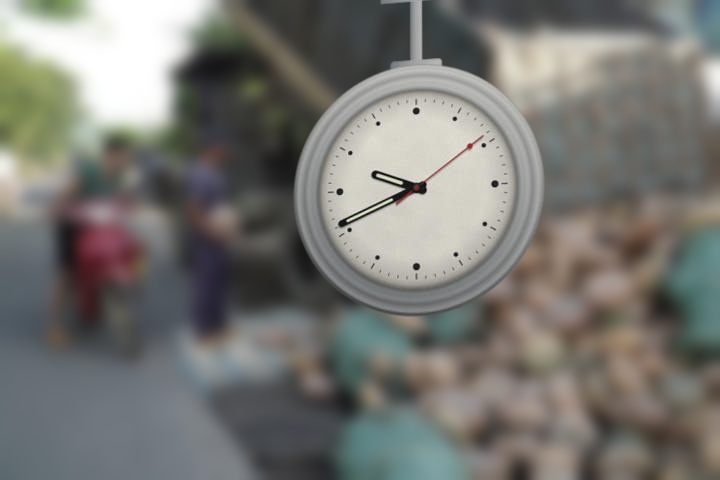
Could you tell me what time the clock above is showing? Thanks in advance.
9:41:09
